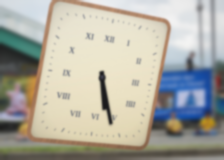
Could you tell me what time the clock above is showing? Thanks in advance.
5:26
